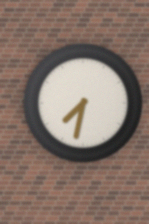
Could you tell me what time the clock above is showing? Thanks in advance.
7:32
